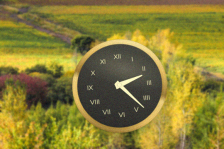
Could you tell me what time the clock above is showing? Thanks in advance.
2:23
